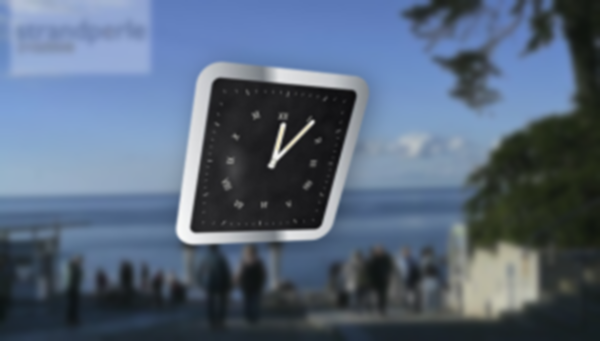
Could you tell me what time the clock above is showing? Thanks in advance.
12:06
